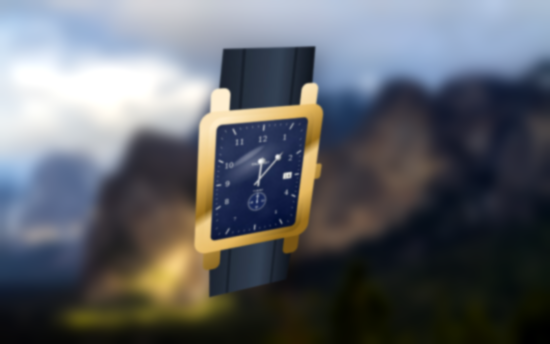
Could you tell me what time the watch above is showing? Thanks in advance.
12:07
